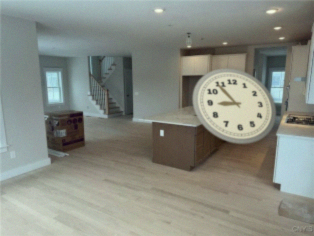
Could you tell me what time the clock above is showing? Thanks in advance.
8:54
